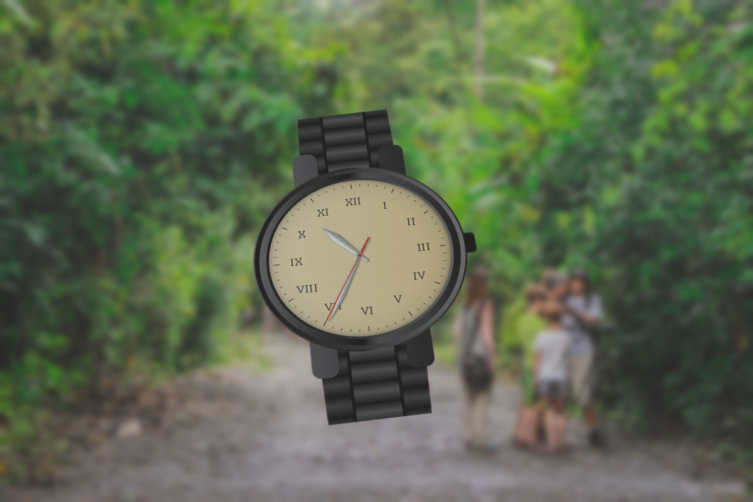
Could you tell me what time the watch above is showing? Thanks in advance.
10:34:35
